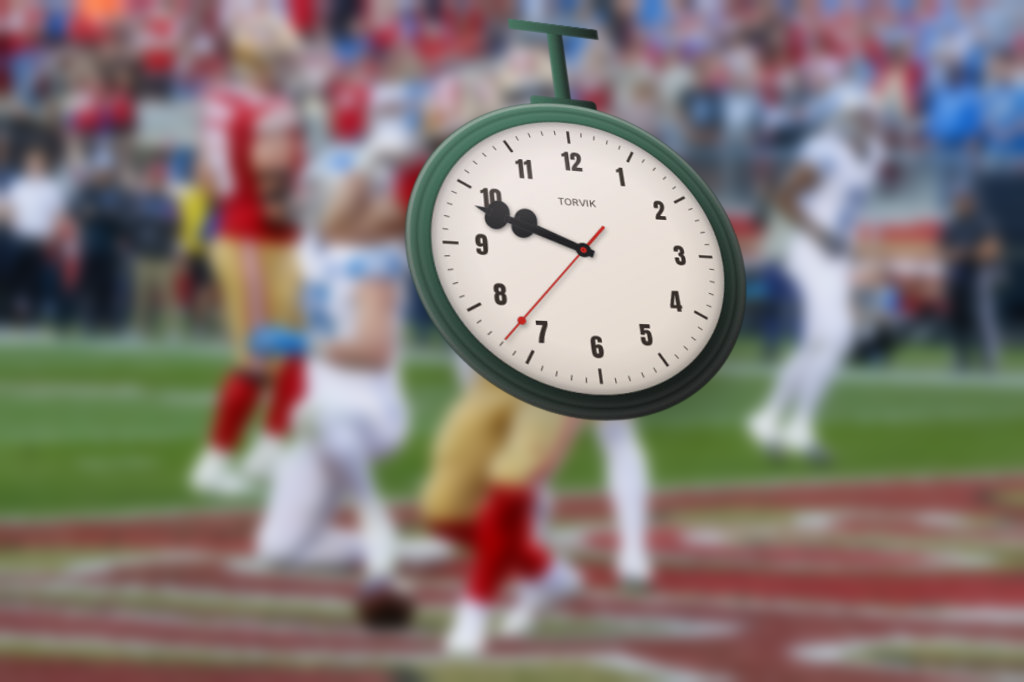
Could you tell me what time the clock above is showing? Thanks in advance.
9:48:37
